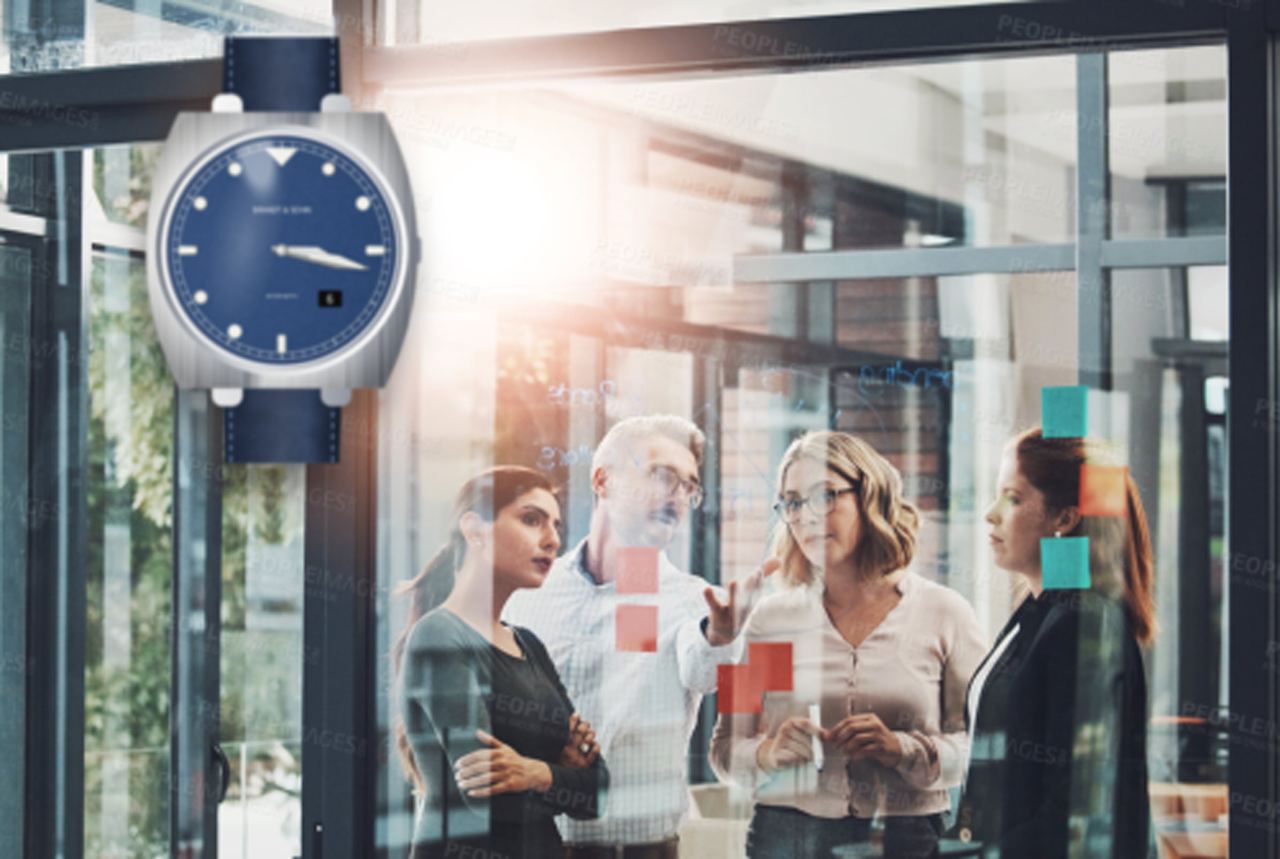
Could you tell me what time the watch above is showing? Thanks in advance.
3:17
